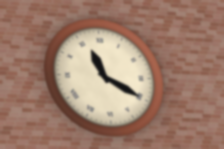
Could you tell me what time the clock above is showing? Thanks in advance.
11:20
